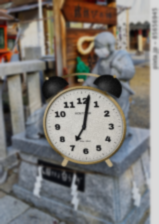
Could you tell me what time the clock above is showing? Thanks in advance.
7:02
